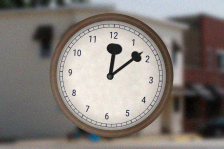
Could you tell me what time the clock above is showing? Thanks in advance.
12:08
